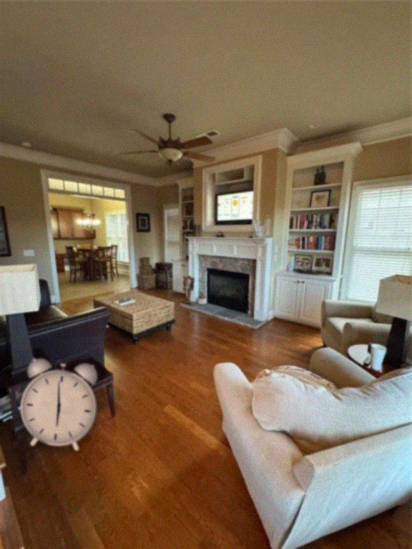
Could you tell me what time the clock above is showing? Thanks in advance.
5:59
